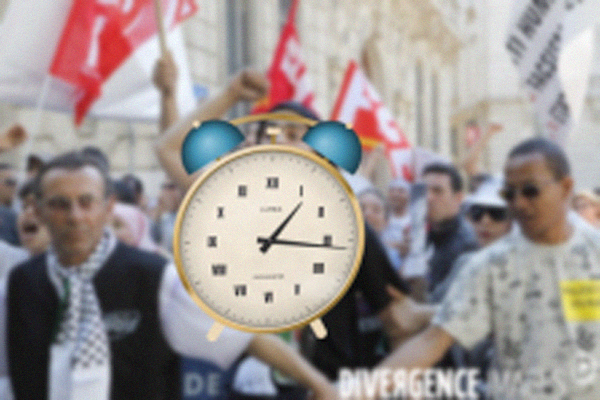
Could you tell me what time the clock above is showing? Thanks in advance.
1:16
